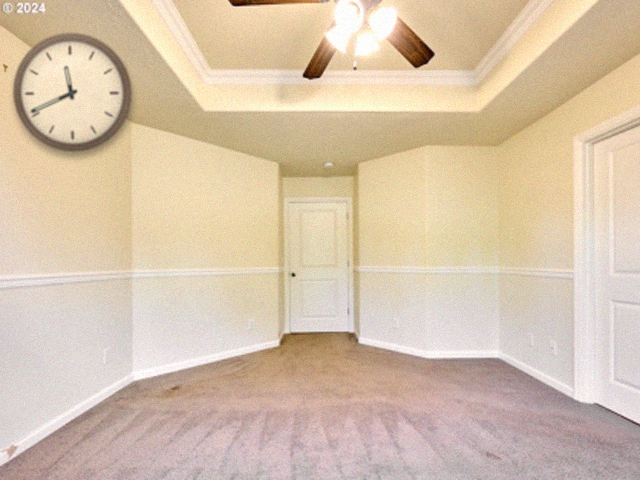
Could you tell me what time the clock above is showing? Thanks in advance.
11:41
